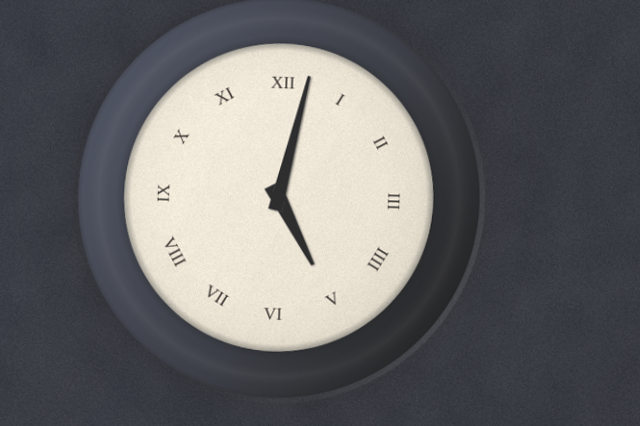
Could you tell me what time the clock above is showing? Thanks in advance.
5:02
